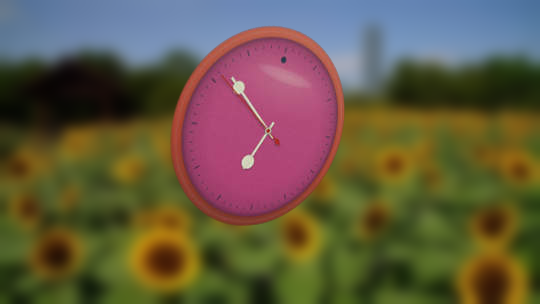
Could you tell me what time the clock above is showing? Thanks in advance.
6:51:51
